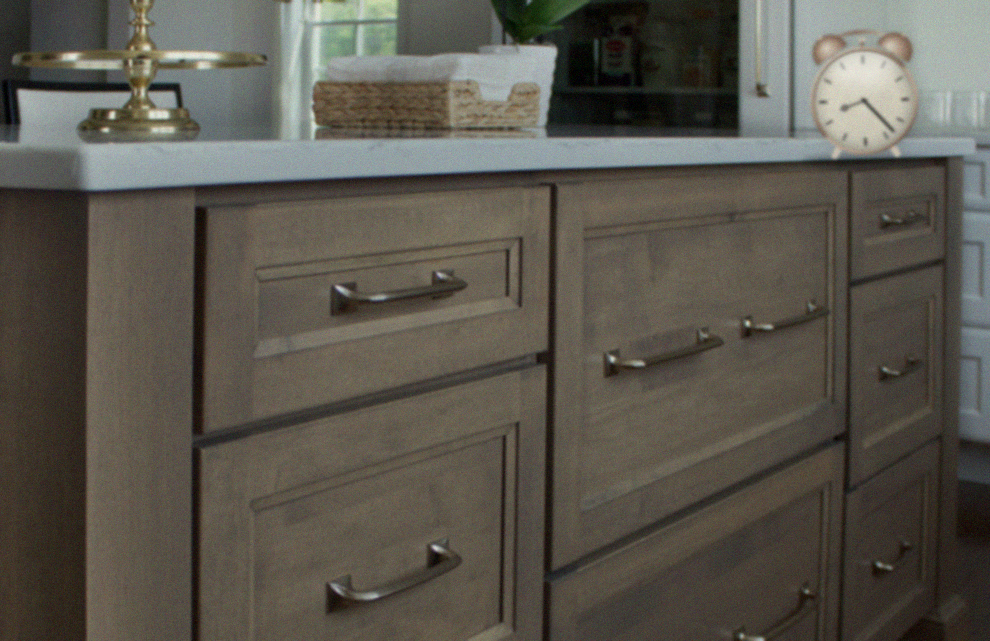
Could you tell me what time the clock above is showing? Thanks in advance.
8:23
